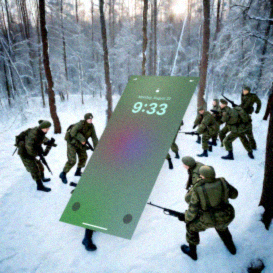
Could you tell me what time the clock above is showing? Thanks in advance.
9:33
